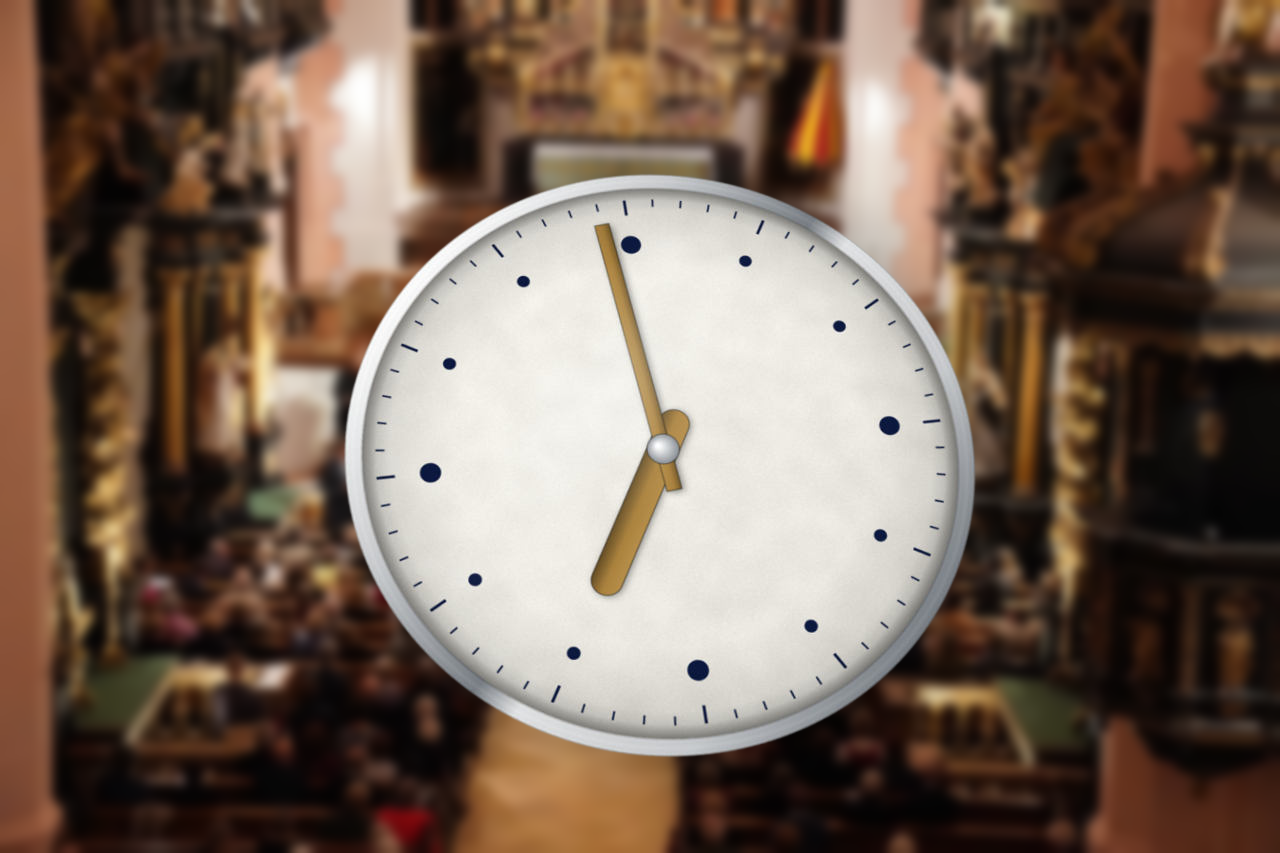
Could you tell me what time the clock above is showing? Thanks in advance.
6:59
